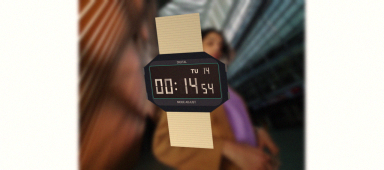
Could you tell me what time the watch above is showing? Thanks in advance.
0:14:54
